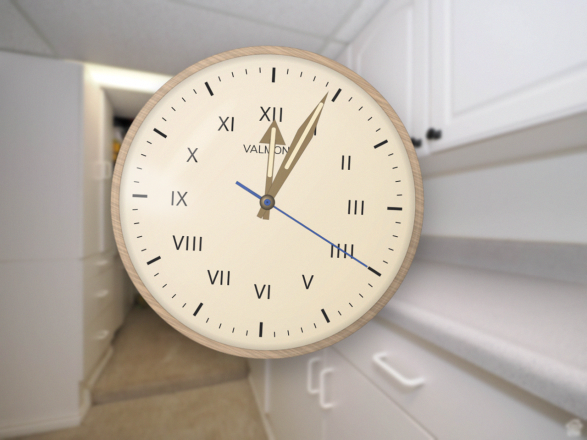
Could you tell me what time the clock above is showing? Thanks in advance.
12:04:20
